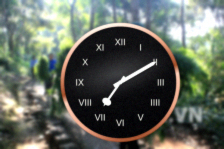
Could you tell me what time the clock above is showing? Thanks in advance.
7:10
